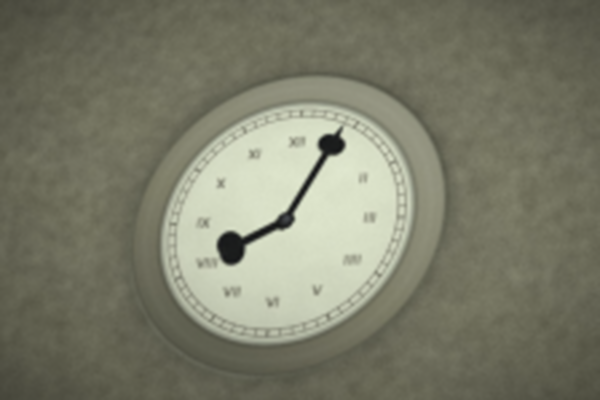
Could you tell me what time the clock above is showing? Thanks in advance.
8:04
